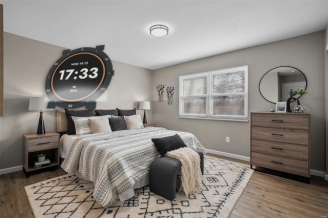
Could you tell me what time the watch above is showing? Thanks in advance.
17:33
